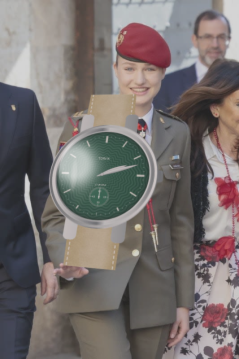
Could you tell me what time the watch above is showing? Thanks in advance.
2:12
